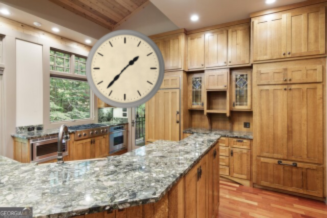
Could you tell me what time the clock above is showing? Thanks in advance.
1:37
